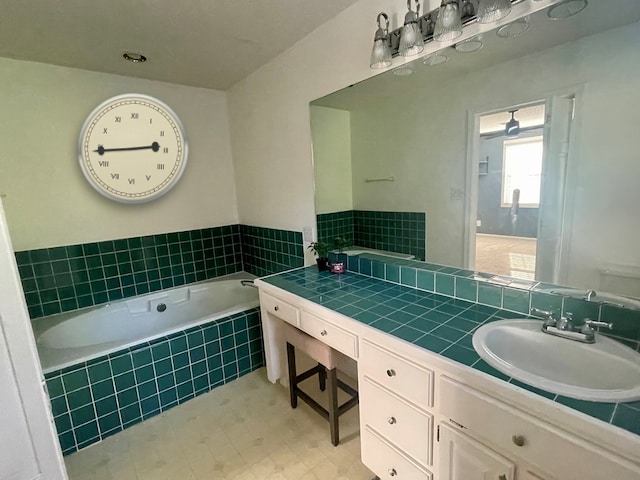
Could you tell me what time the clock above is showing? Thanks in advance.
2:44
